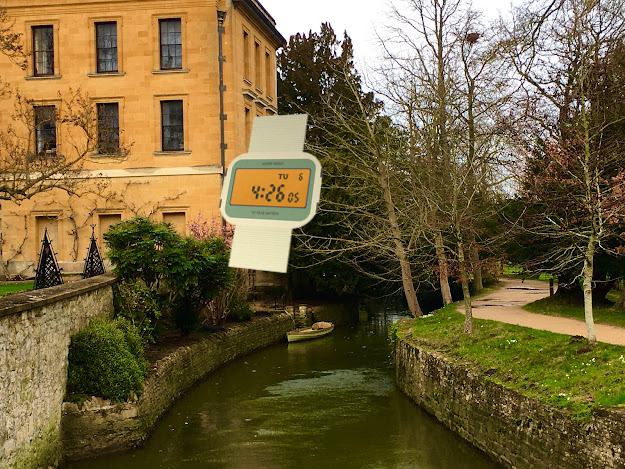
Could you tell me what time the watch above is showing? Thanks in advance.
4:26:05
